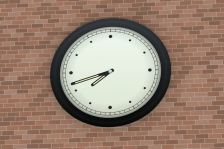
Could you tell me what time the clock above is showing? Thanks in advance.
7:42
